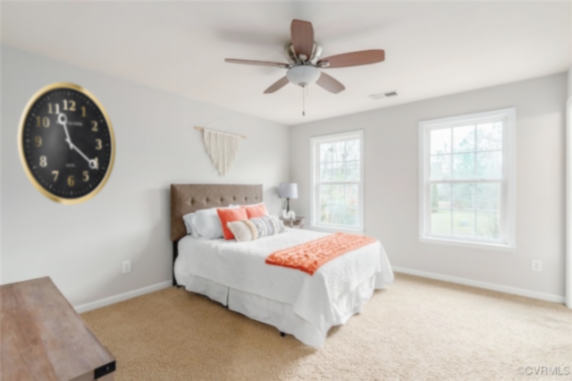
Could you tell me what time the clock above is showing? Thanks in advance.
11:21
